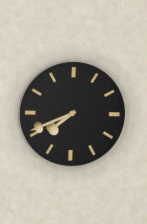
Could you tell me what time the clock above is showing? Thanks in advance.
7:41
